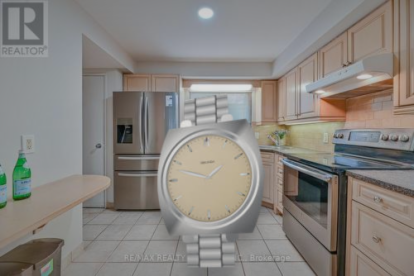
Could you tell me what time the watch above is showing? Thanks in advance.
1:48
